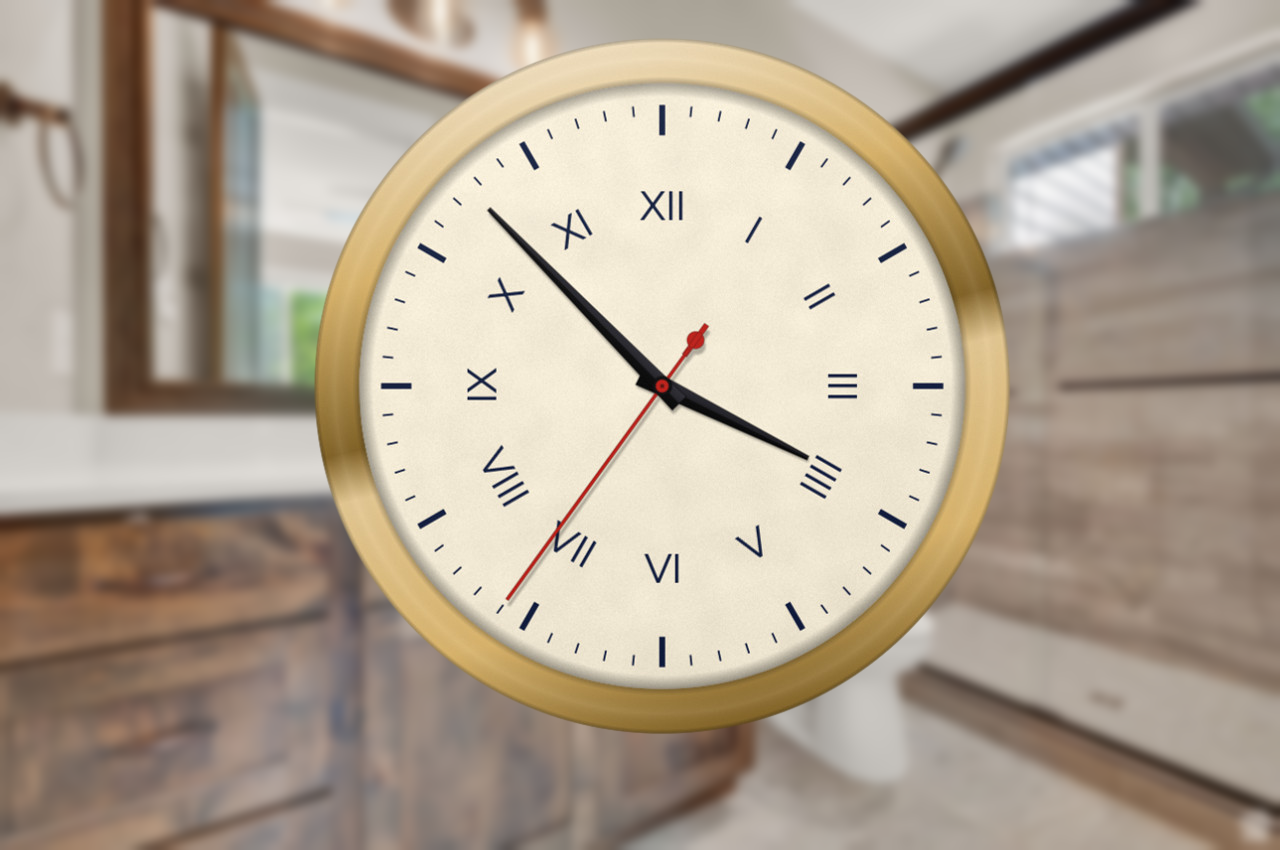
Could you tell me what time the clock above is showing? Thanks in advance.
3:52:36
